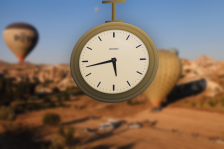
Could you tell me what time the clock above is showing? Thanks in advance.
5:43
